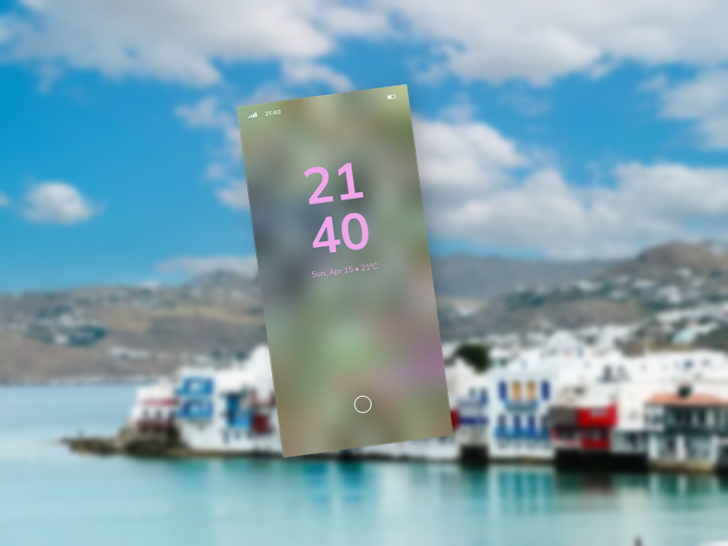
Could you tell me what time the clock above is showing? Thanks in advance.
21:40
